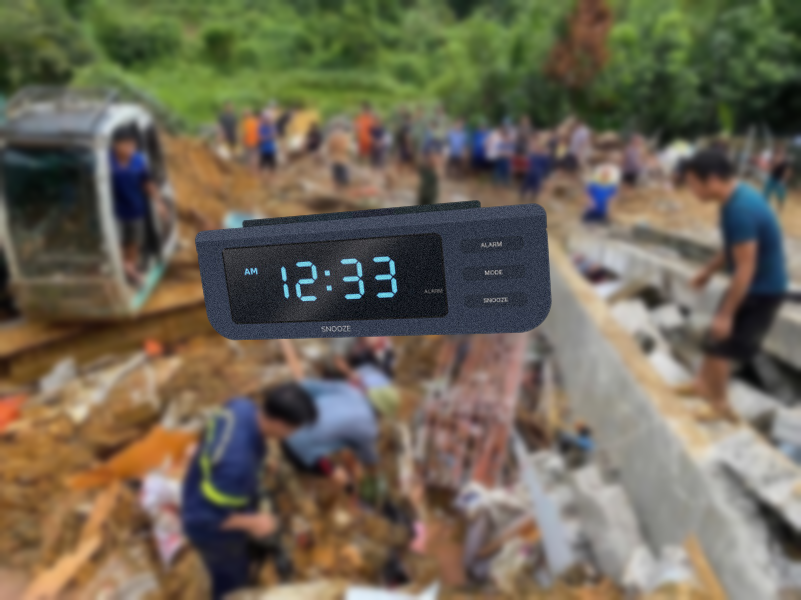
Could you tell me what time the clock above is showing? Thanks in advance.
12:33
